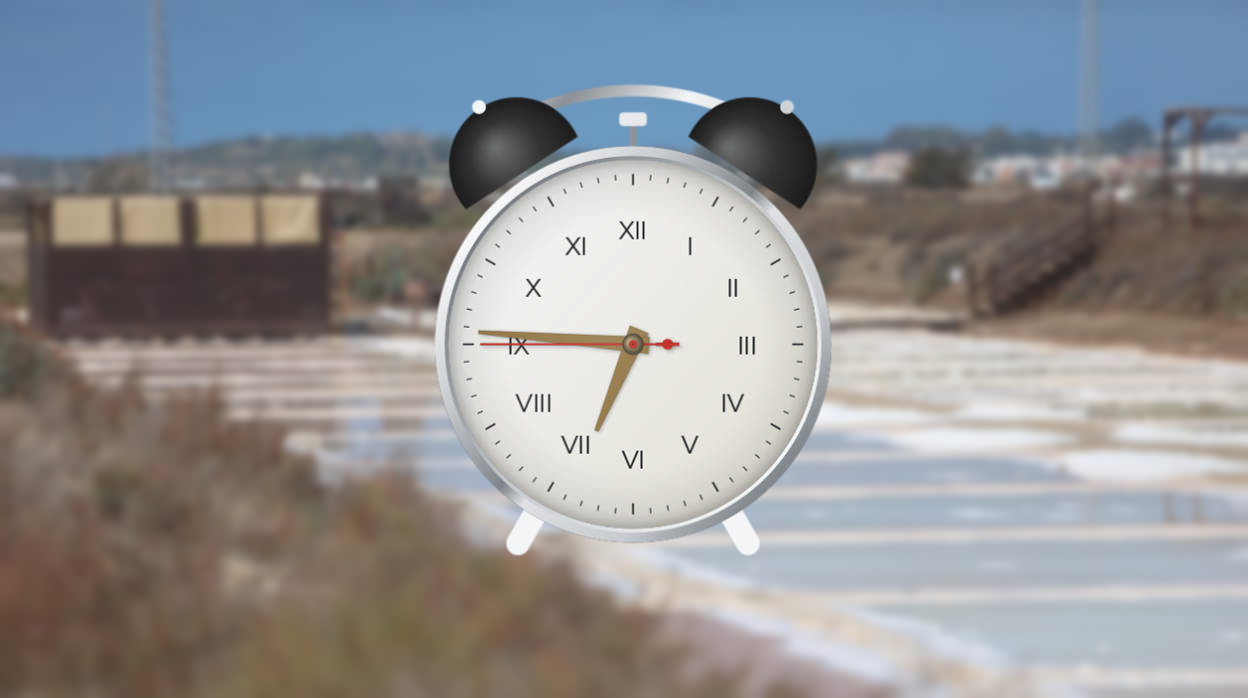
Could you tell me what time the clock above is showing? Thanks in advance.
6:45:45
